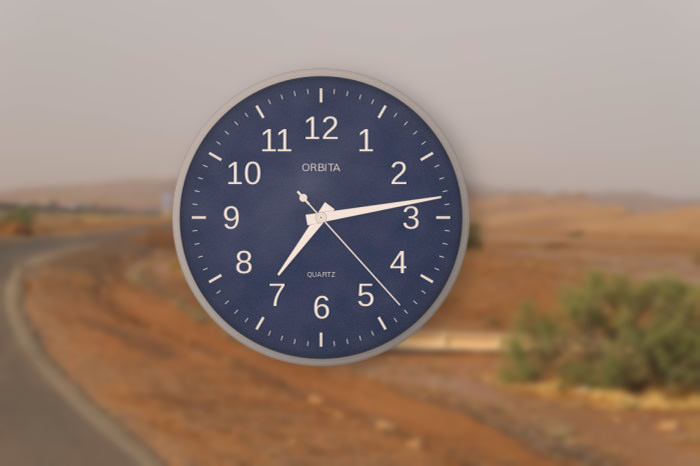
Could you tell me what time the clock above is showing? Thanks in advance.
7:13:23
